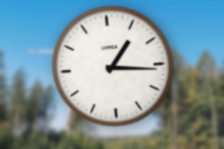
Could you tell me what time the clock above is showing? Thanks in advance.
1:16
